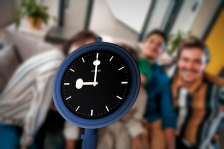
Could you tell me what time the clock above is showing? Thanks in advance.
9:00
